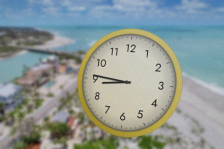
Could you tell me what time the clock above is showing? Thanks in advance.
8:46
